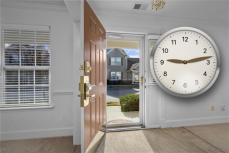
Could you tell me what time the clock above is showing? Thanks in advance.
9:13
